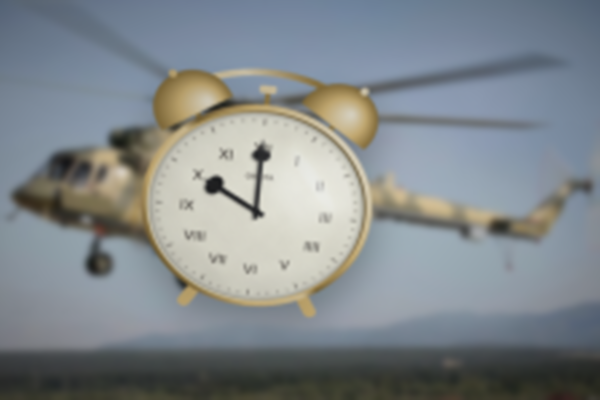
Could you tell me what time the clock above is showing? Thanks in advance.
10:00
